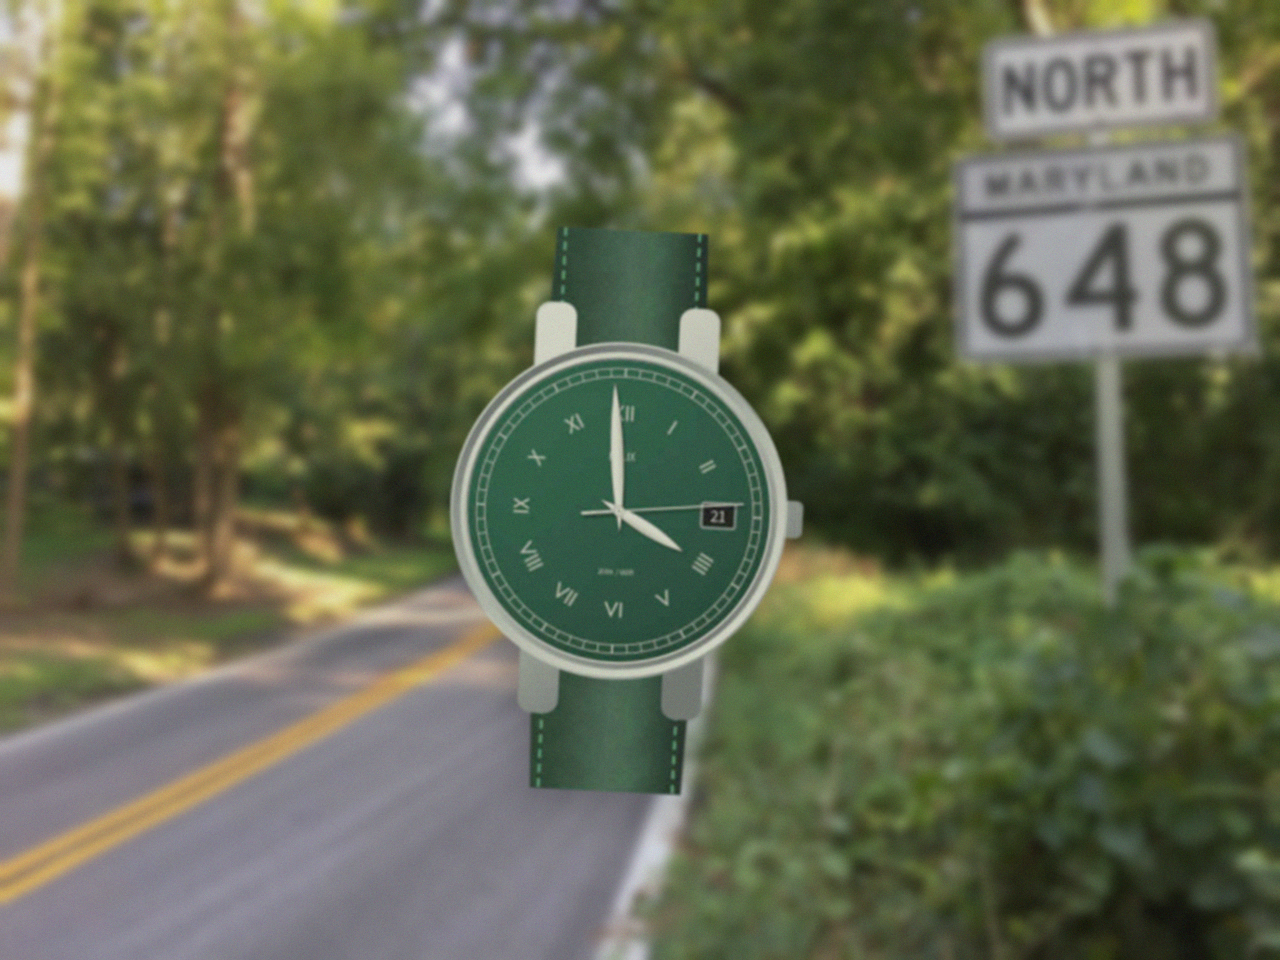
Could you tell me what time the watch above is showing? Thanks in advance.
3:59:14
